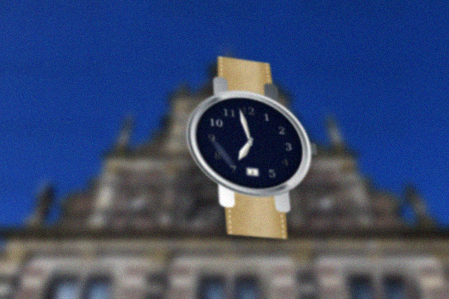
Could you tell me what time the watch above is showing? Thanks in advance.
6:58
